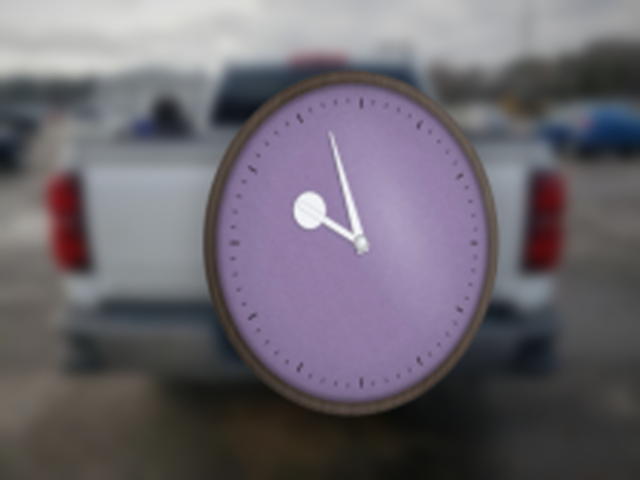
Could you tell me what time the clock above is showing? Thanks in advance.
9:57
